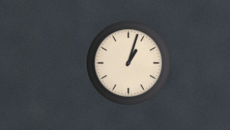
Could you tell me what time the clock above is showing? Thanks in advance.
1:03
